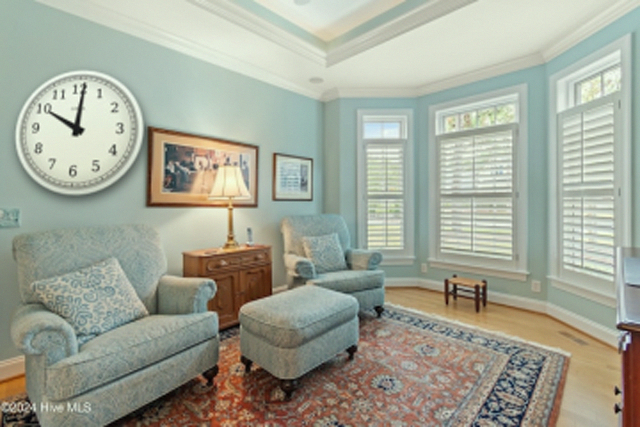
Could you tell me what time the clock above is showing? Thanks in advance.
10:01
